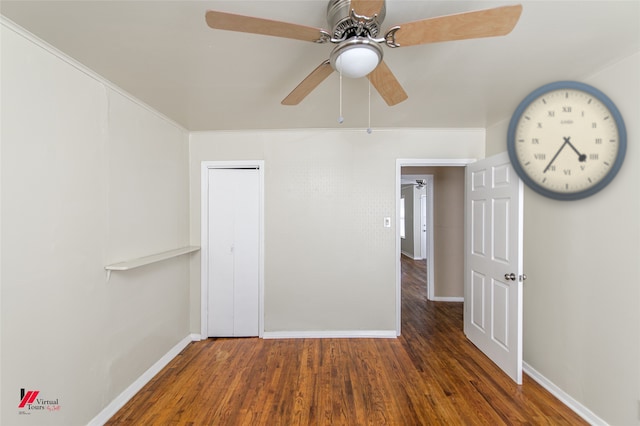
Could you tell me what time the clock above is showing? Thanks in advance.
4:36
